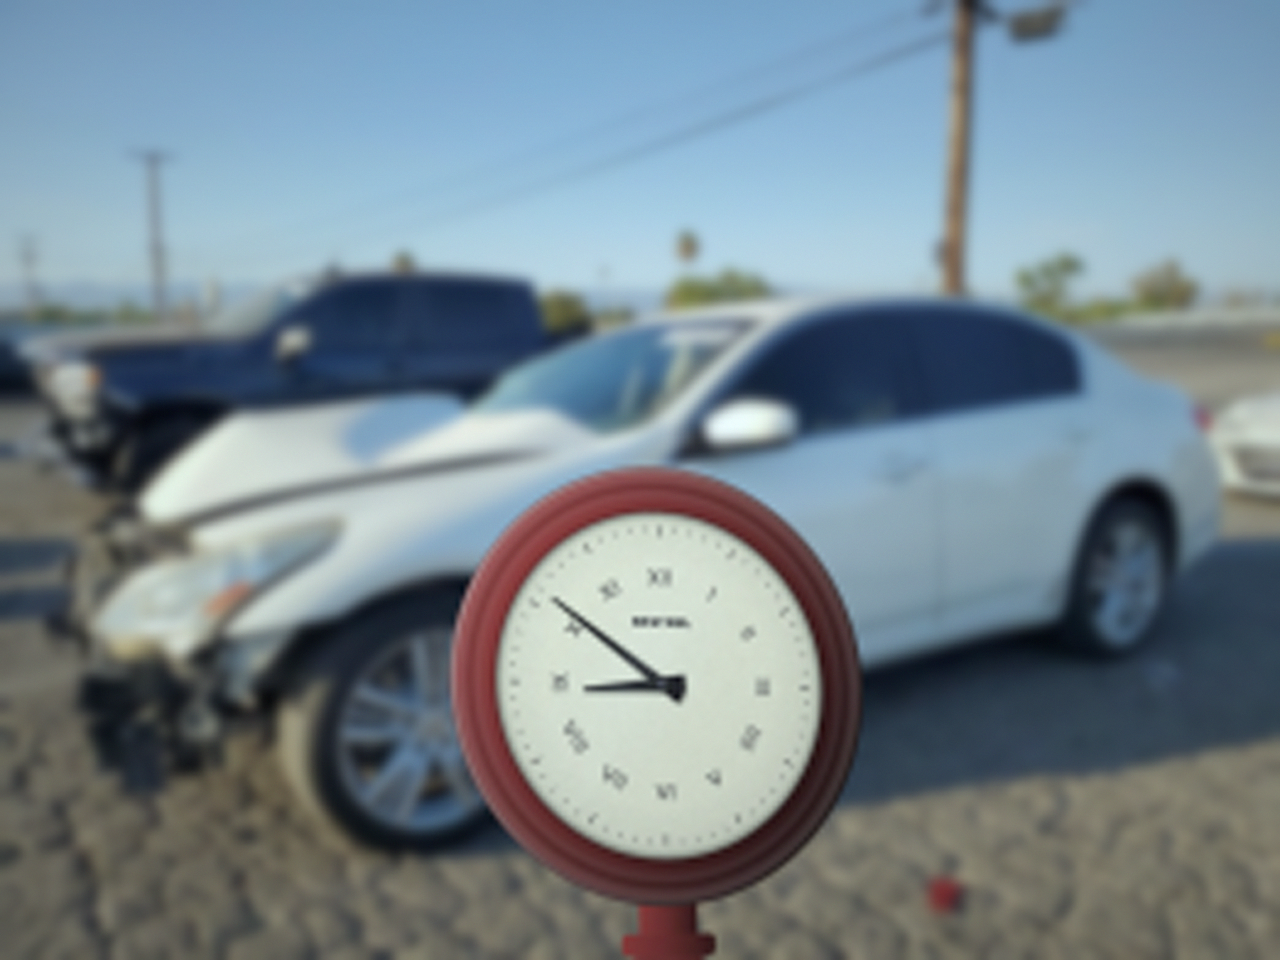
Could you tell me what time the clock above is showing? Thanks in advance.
8:51
